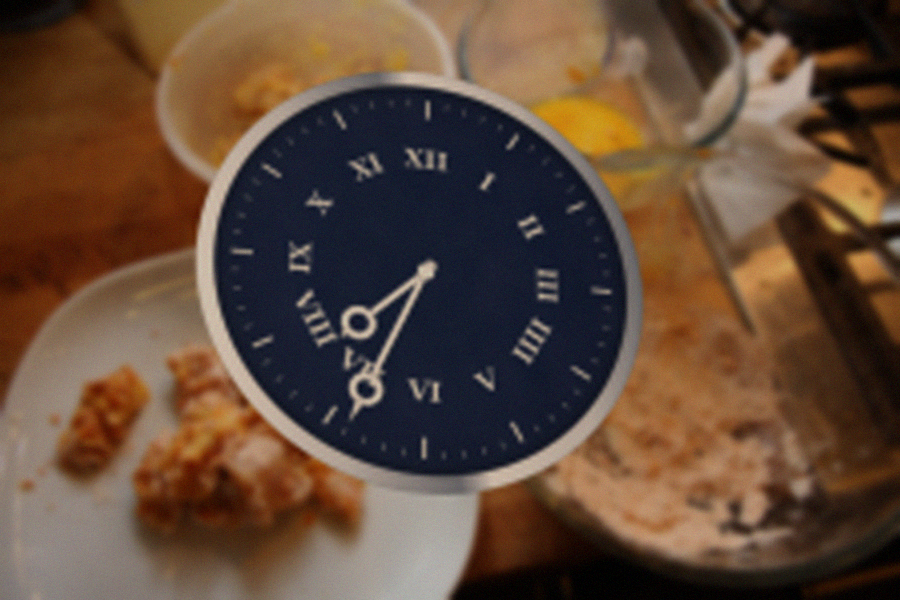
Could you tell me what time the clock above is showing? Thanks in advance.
7:34
